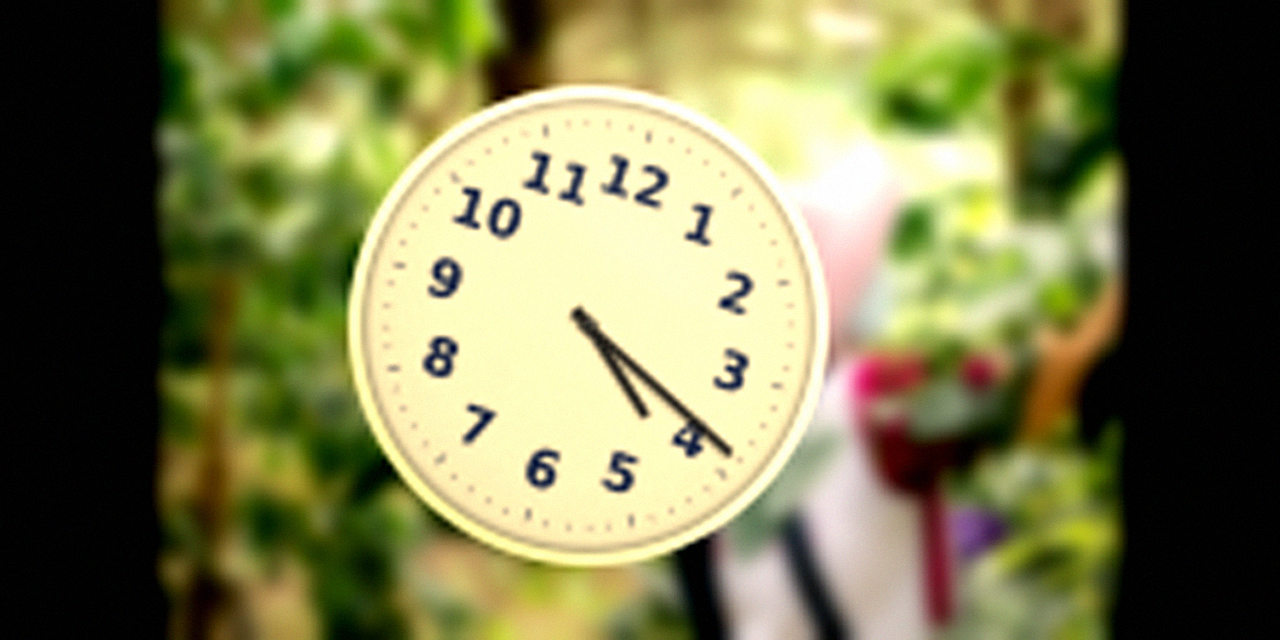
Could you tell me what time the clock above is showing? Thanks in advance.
4:19
